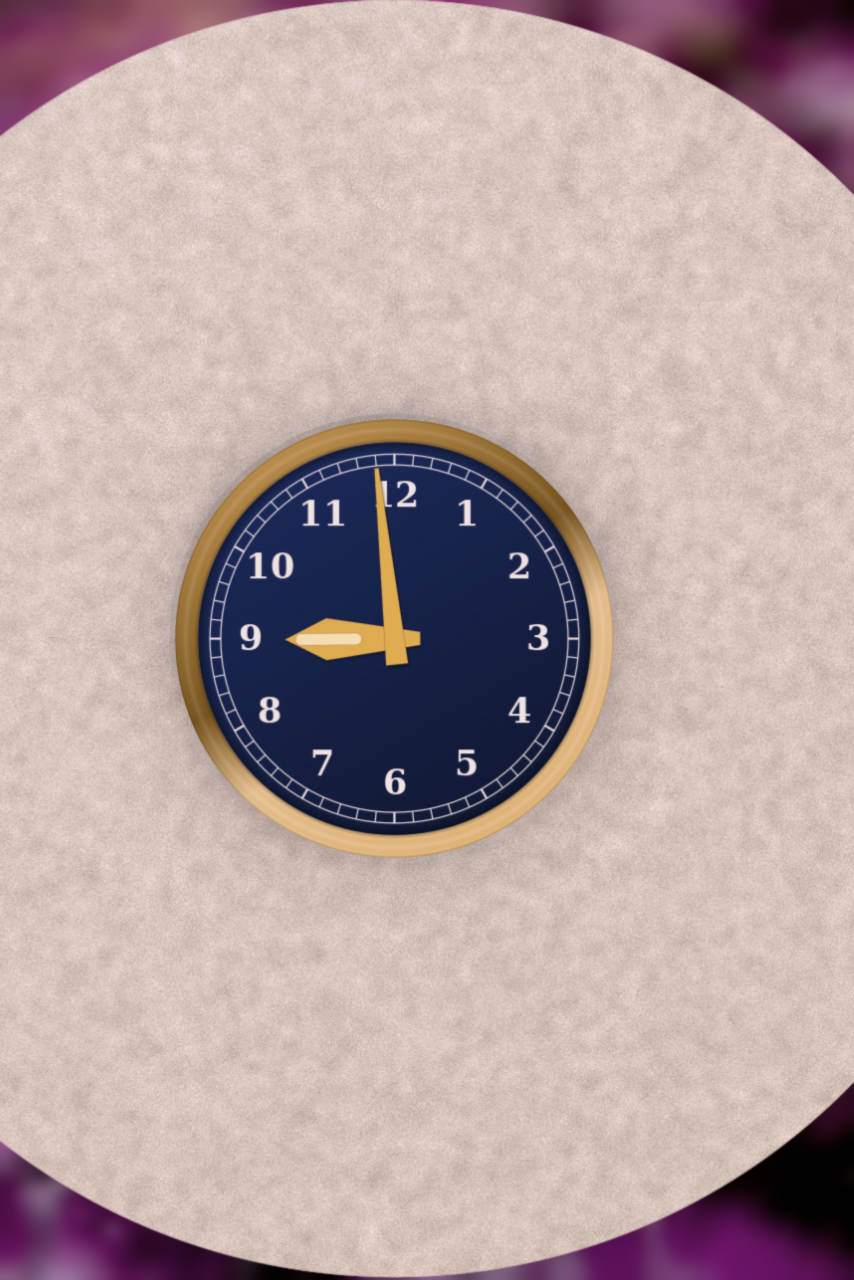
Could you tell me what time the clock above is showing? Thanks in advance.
8:59
